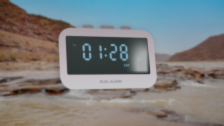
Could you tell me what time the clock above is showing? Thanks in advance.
1:28
